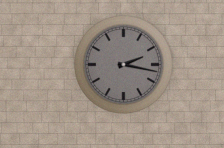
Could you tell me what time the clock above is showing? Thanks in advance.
2:17
